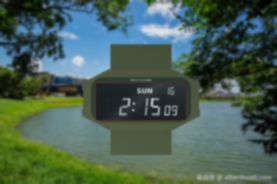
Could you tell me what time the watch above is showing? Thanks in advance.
2:15
